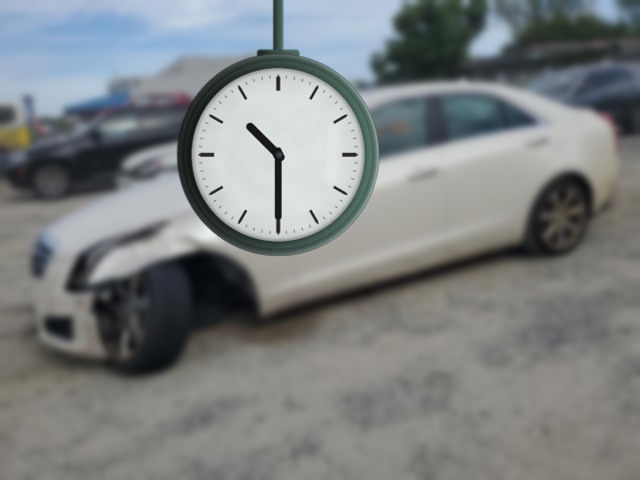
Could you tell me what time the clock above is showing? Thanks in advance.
10:30
